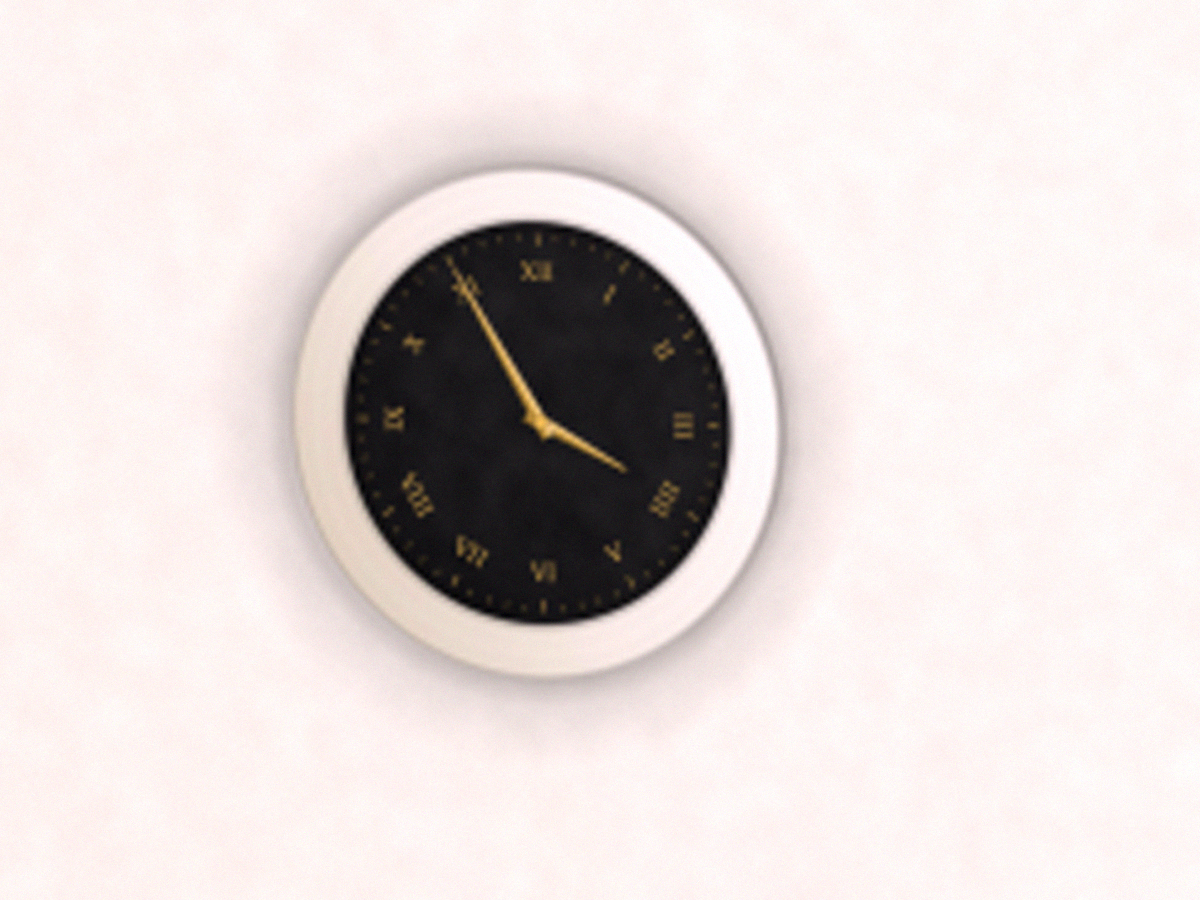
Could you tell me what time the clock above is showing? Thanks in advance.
3:55
